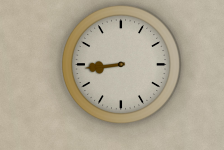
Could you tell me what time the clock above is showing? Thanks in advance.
8:44
